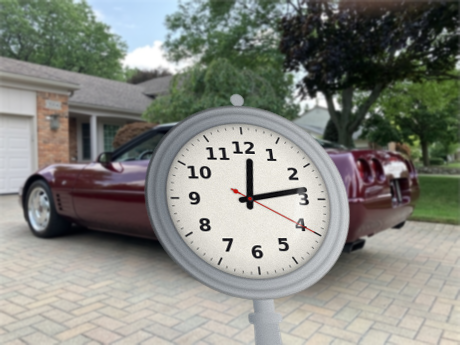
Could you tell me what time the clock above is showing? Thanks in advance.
12:13:20
